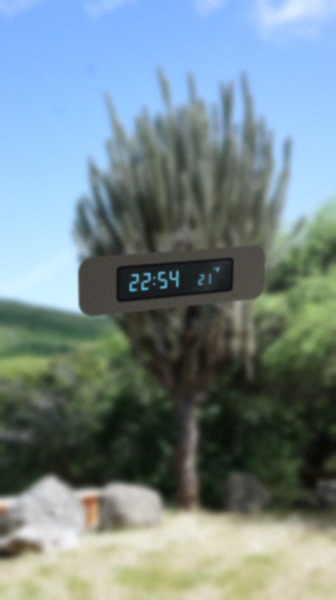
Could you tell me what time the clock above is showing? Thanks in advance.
22:54
